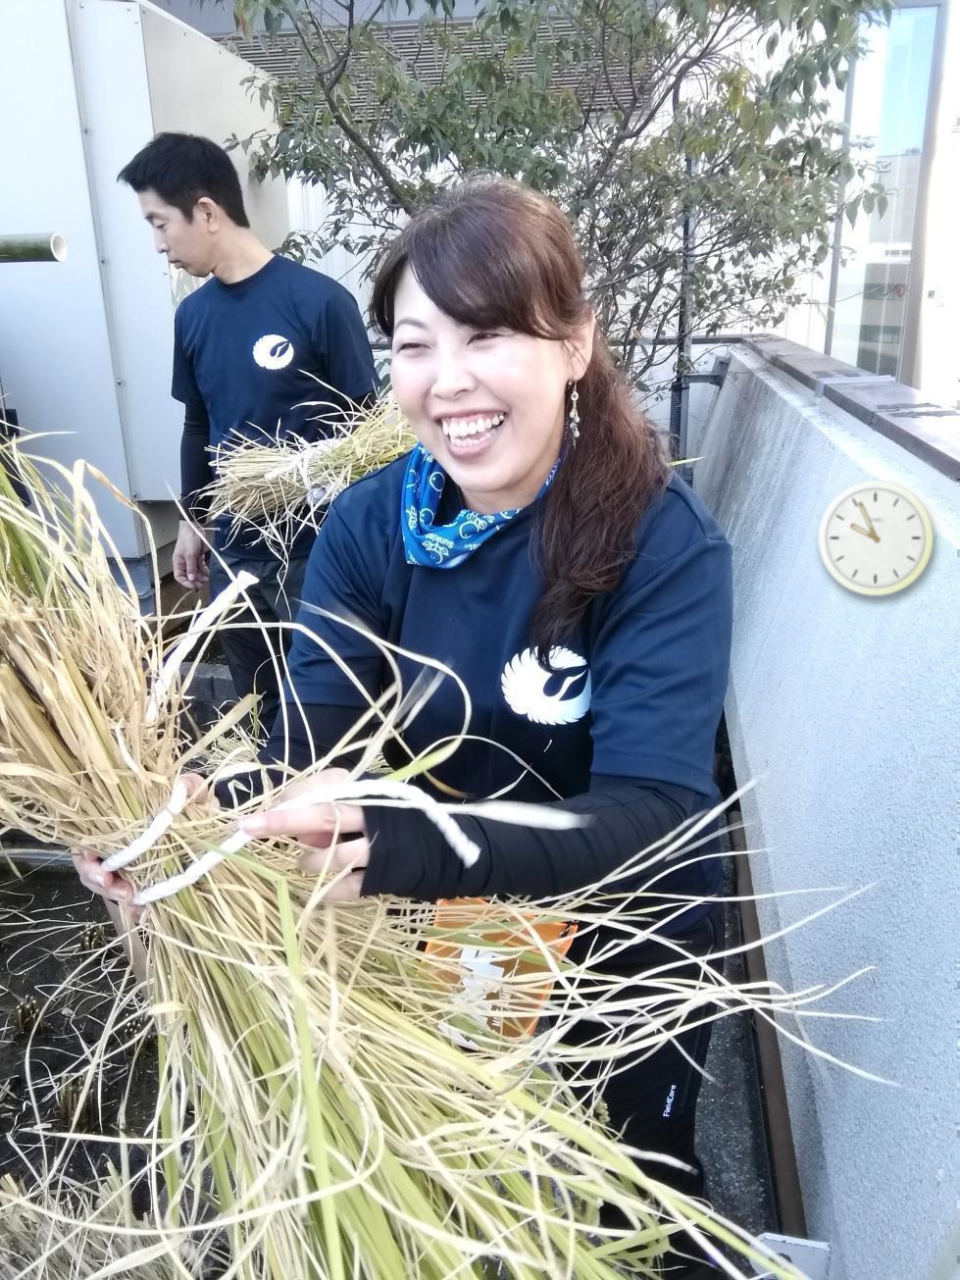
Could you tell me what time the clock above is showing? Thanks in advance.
9:56
